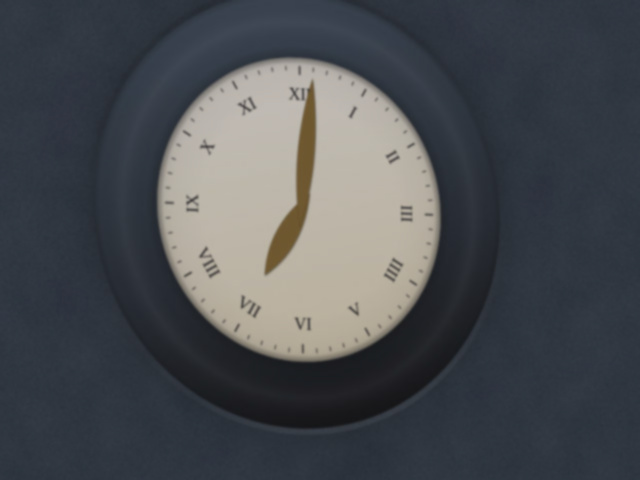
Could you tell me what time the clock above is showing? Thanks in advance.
7:01
